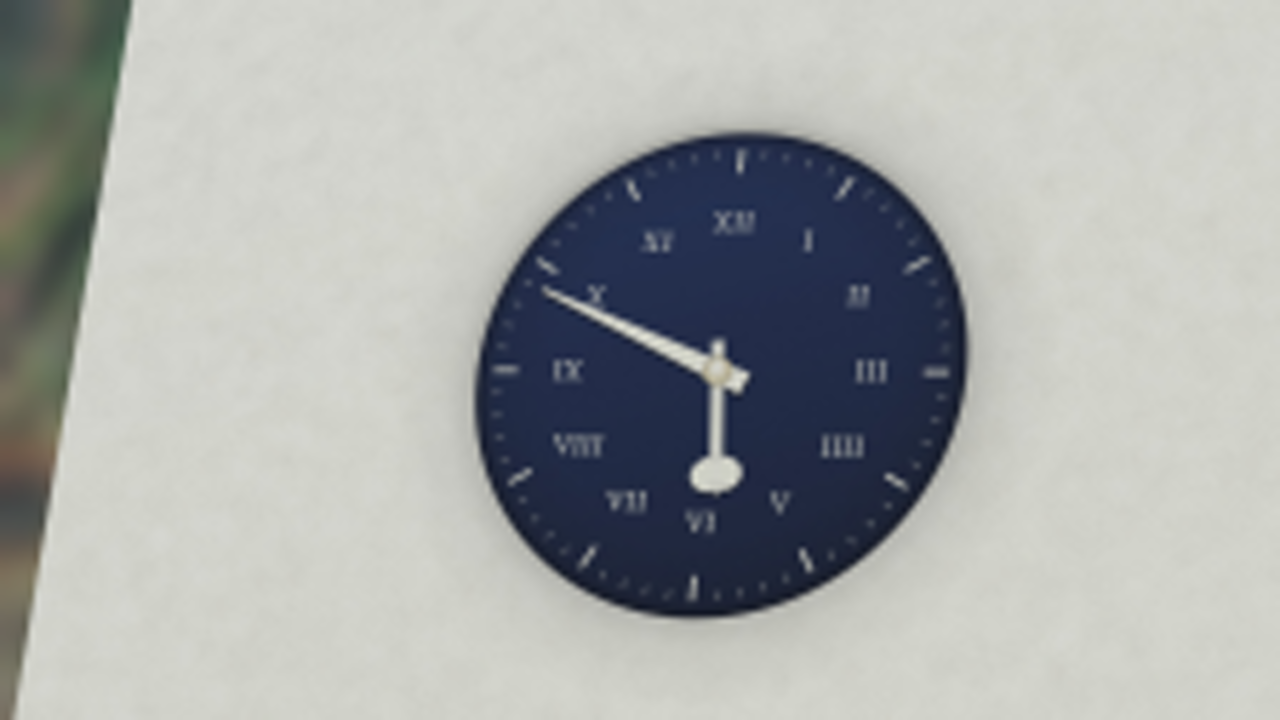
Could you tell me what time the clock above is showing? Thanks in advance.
5:49
